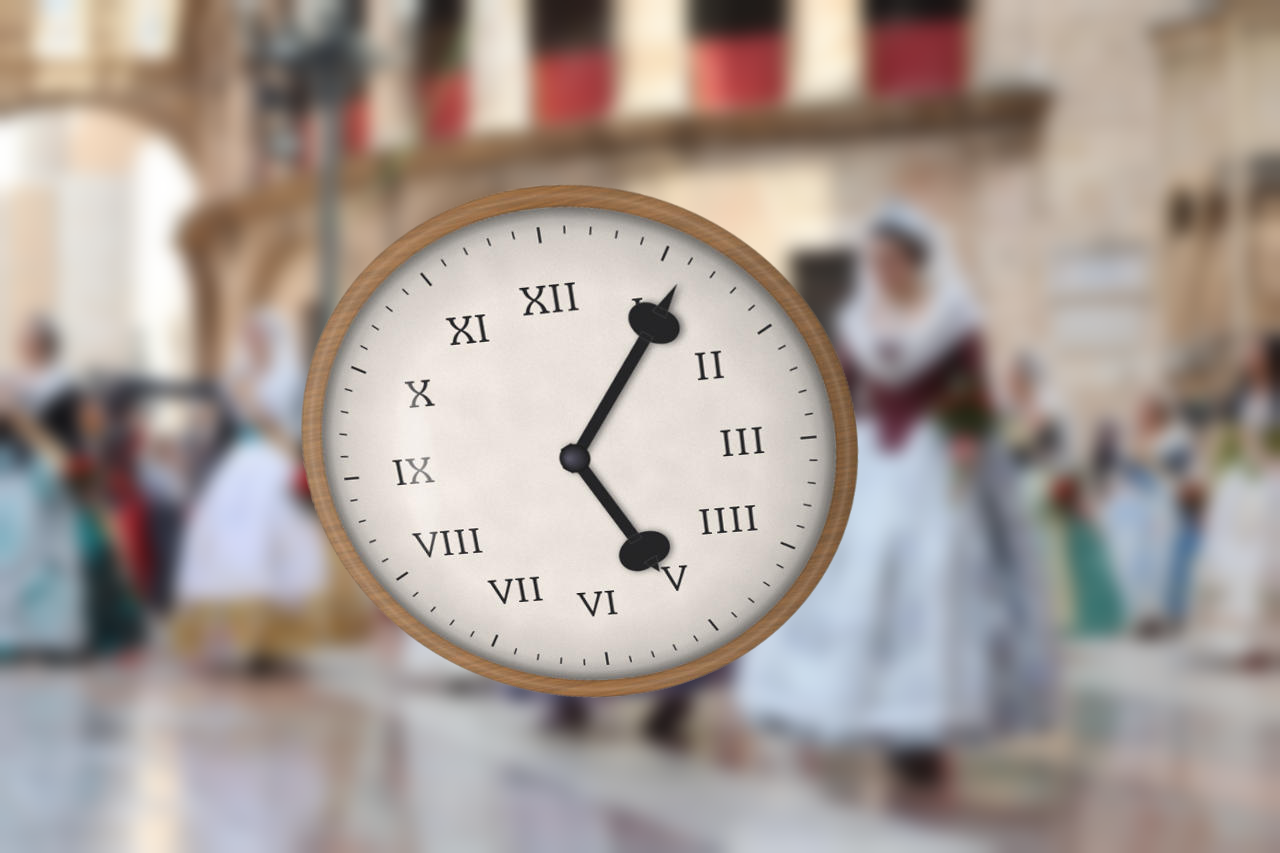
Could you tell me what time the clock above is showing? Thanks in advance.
5:06
